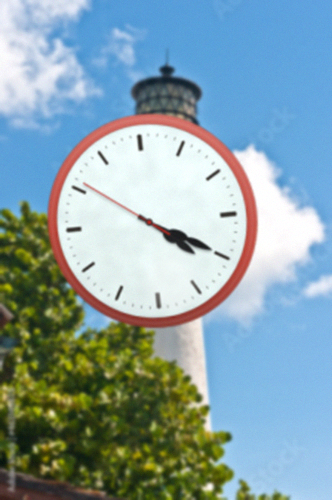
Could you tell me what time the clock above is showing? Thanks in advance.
4:19:51
